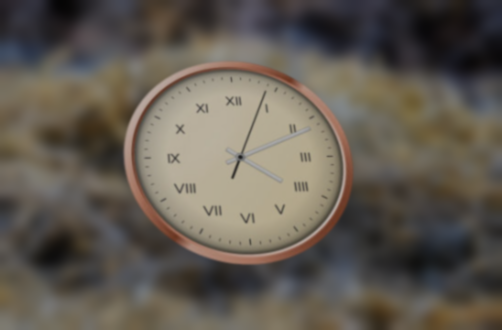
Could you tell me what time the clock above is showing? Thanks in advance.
4:11:04
